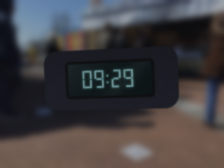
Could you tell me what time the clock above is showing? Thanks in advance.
9:29
